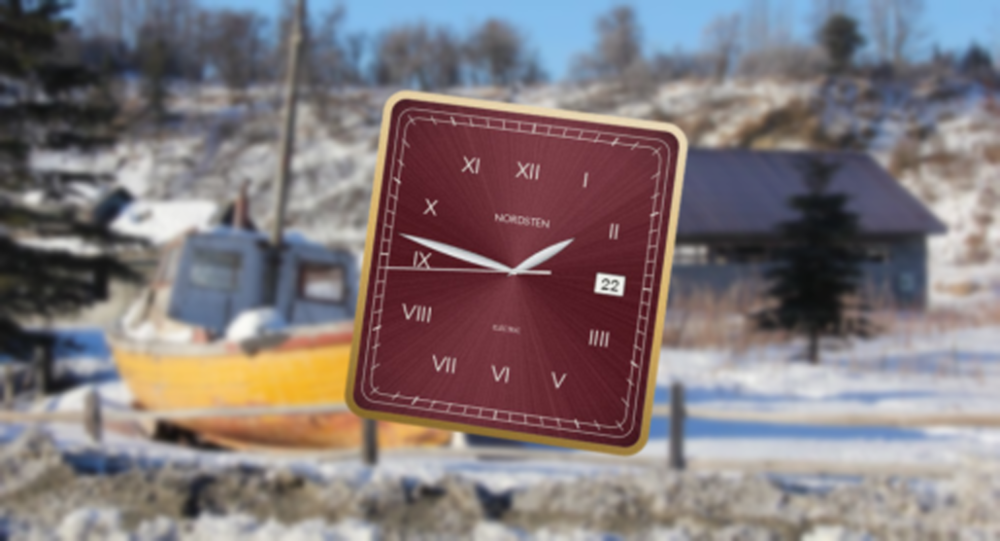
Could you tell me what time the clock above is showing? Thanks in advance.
1:46:44
